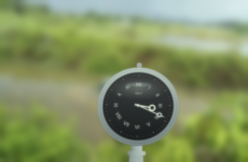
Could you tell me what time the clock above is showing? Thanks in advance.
3:19
